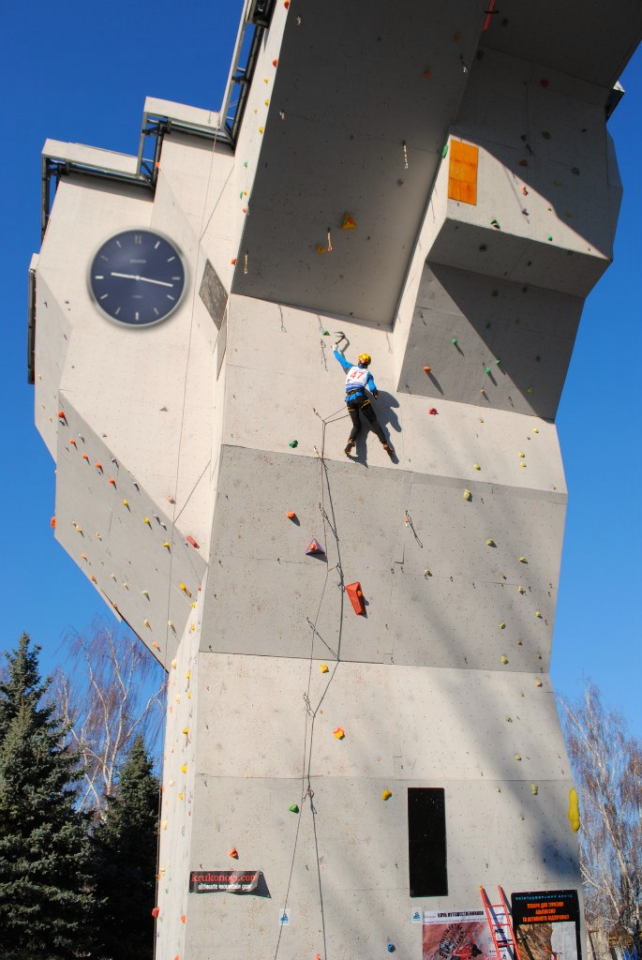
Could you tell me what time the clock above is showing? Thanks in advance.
9:17
